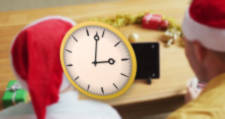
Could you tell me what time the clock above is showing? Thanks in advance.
3:03
